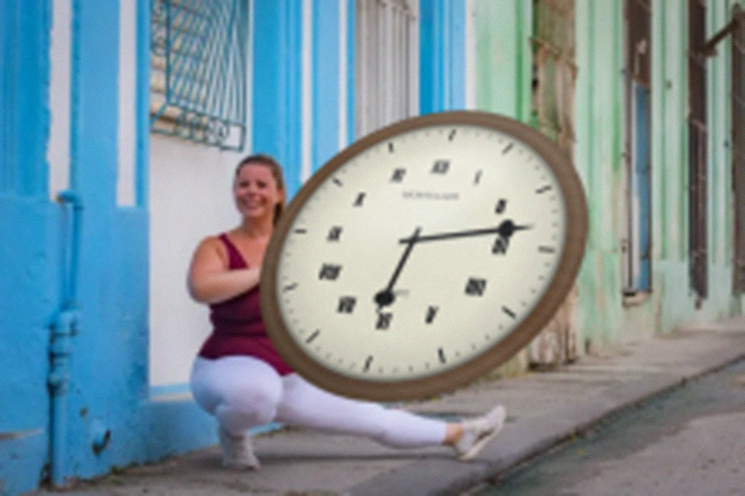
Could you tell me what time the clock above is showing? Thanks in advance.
6:13
